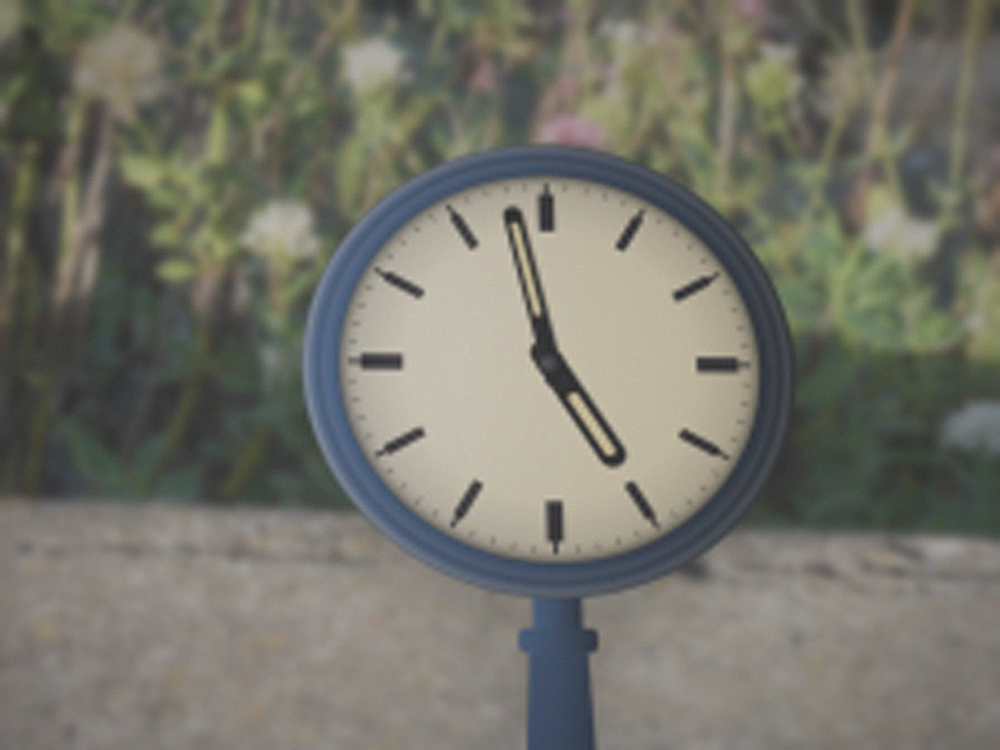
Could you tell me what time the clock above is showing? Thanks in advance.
4:58
